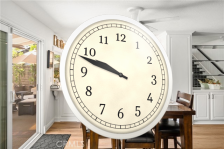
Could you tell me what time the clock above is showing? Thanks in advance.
9:48
